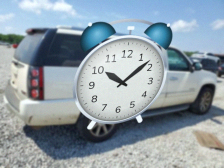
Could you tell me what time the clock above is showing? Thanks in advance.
10:08
